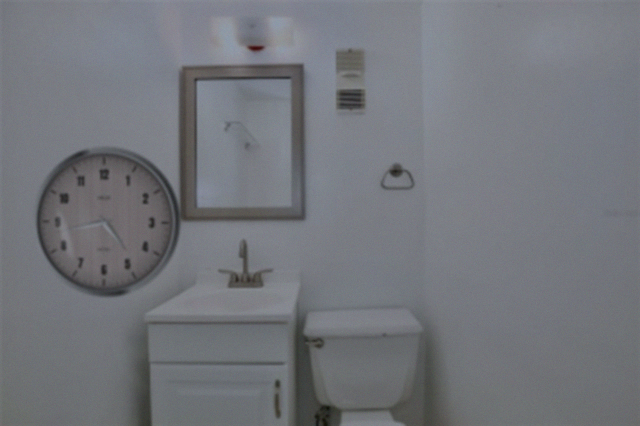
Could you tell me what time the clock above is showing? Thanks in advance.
4:43
